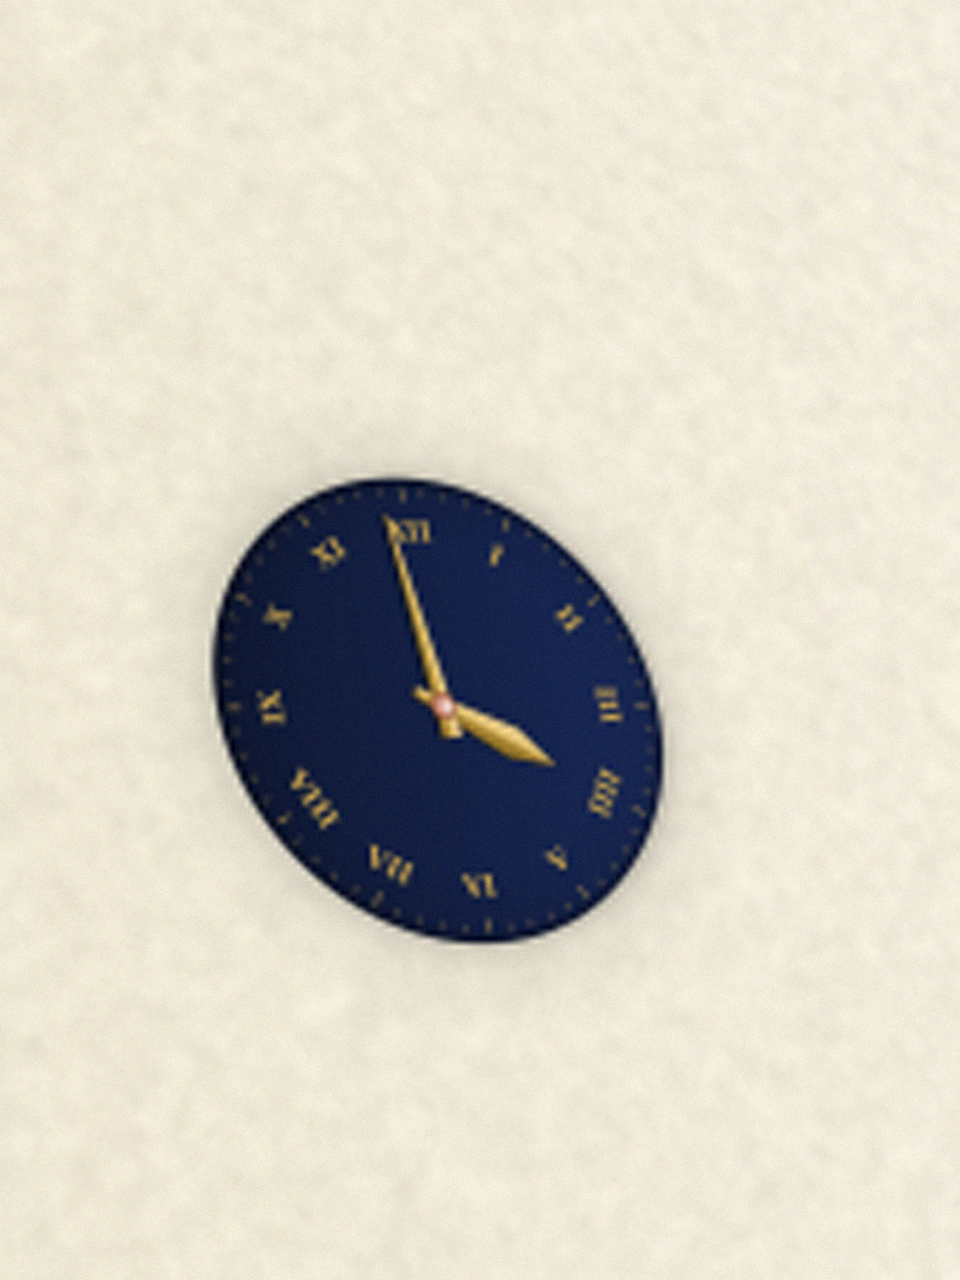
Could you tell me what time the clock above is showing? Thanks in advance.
3:59
